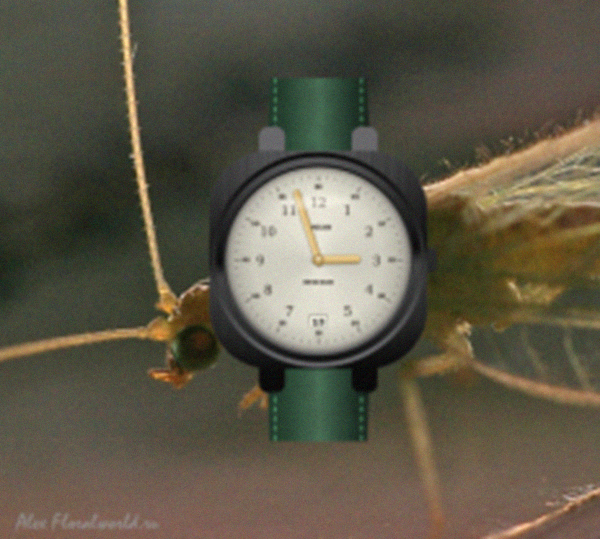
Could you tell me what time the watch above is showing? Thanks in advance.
2:57
